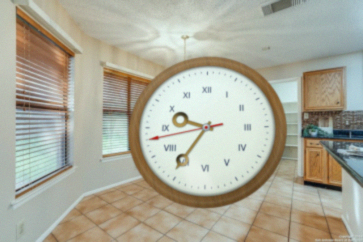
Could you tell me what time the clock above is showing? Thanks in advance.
9:35:43
